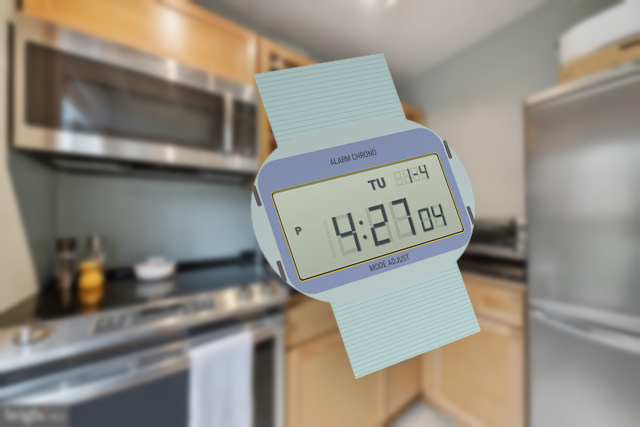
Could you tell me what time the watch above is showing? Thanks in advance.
4:27:04
